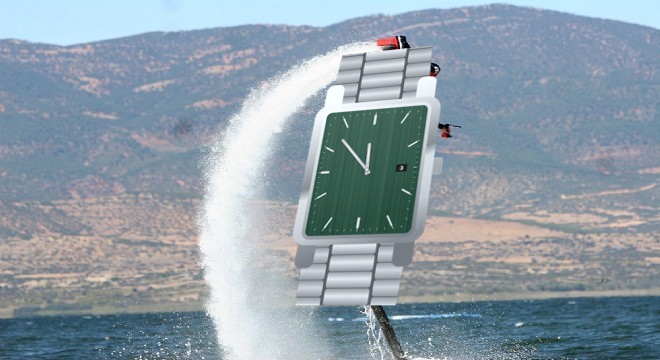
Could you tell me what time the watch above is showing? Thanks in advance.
11:53
